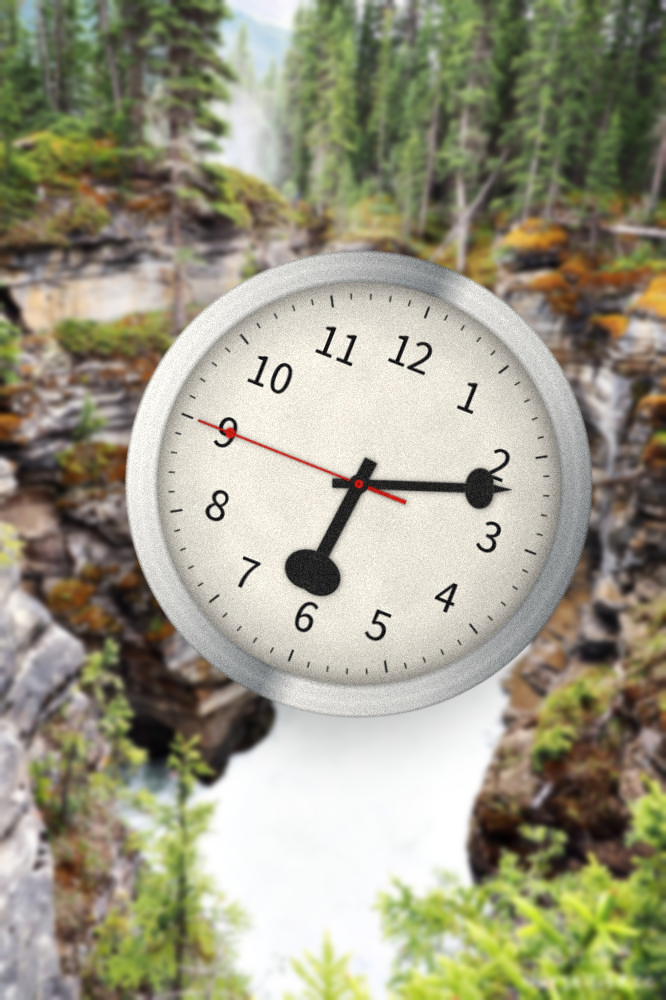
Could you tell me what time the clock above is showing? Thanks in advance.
6:11:45
